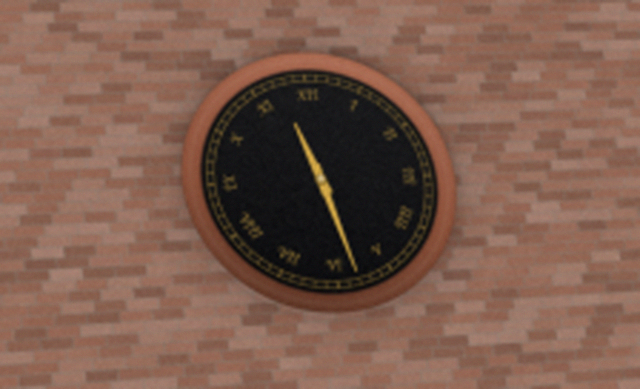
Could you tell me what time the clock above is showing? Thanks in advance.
11:28
